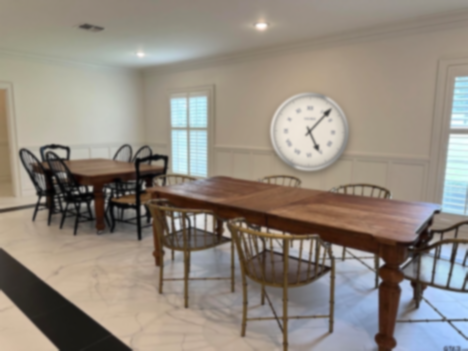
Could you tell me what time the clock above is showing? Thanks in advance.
5:07
